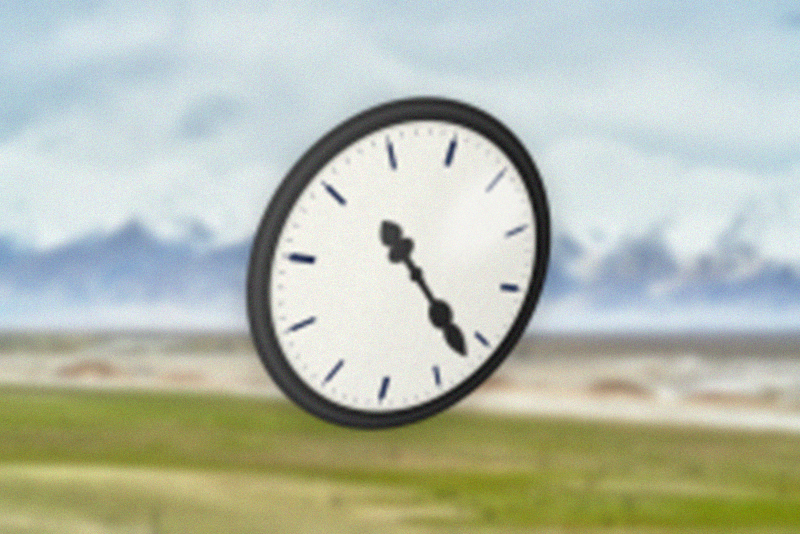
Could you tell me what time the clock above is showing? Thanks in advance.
10:22
